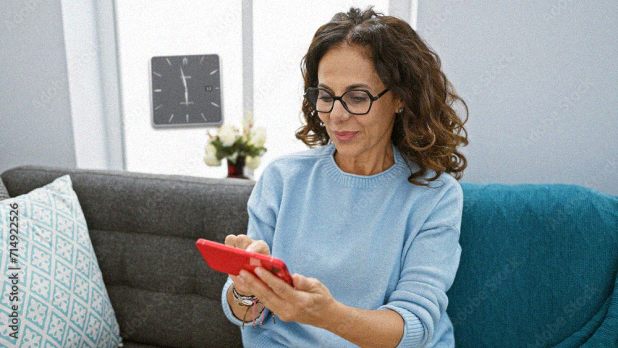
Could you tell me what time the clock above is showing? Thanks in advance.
5:58
